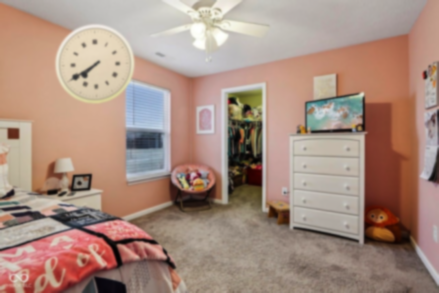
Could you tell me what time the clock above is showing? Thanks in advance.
7:40
